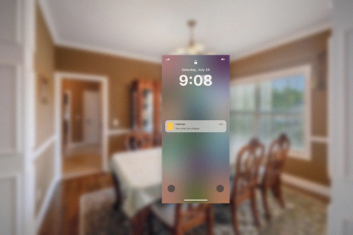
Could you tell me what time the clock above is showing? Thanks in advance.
9:08
